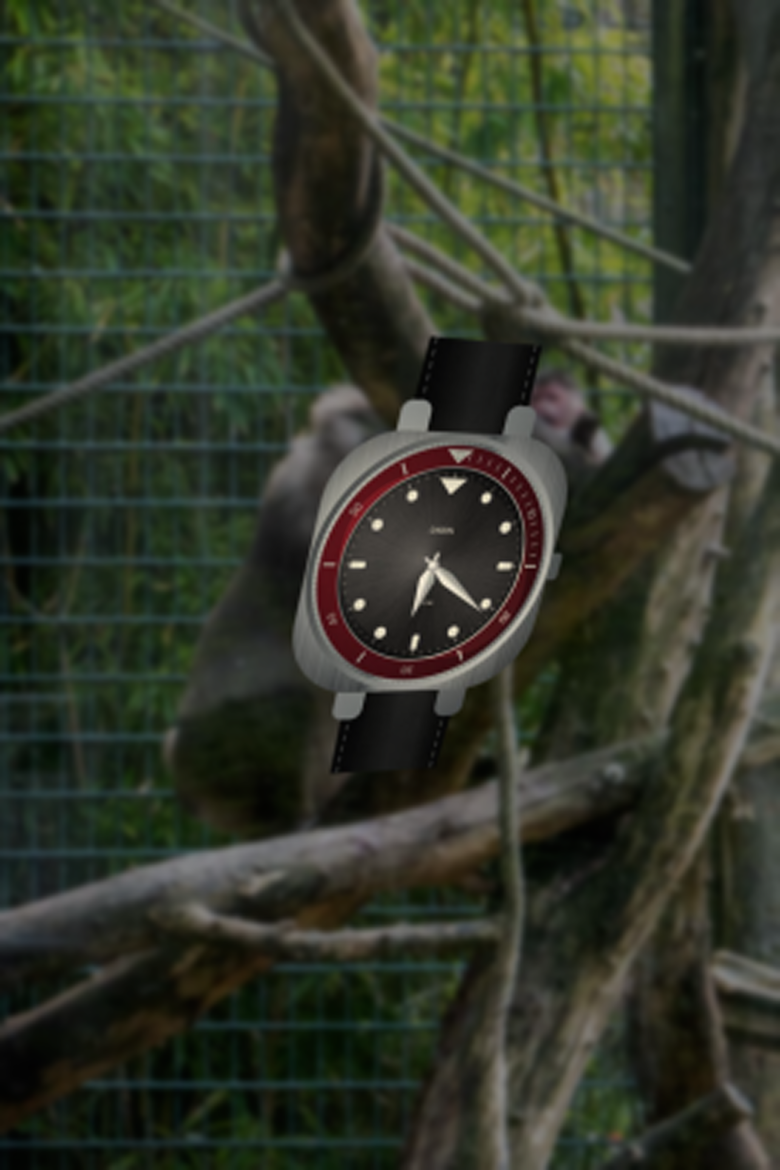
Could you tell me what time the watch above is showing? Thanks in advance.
6:21
